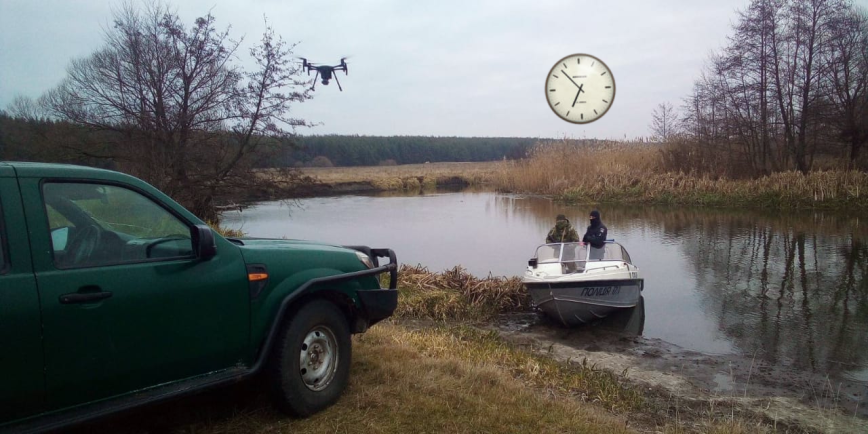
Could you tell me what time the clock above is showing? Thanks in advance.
6:53
